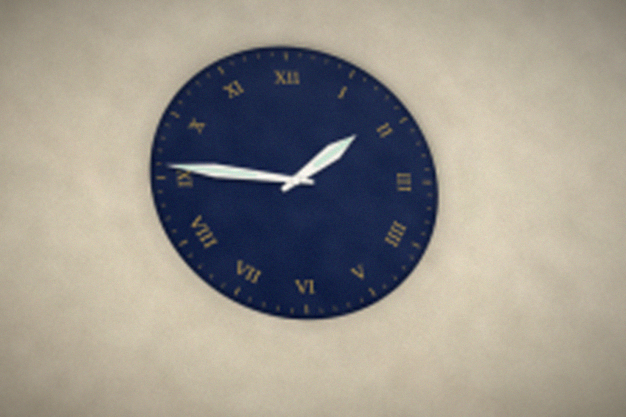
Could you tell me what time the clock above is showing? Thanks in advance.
1:46
